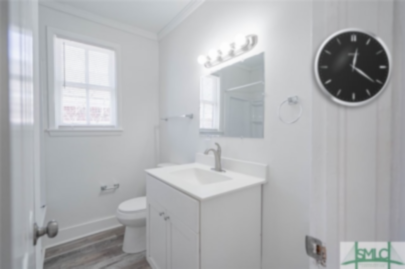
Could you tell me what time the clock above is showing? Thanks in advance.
12:21
